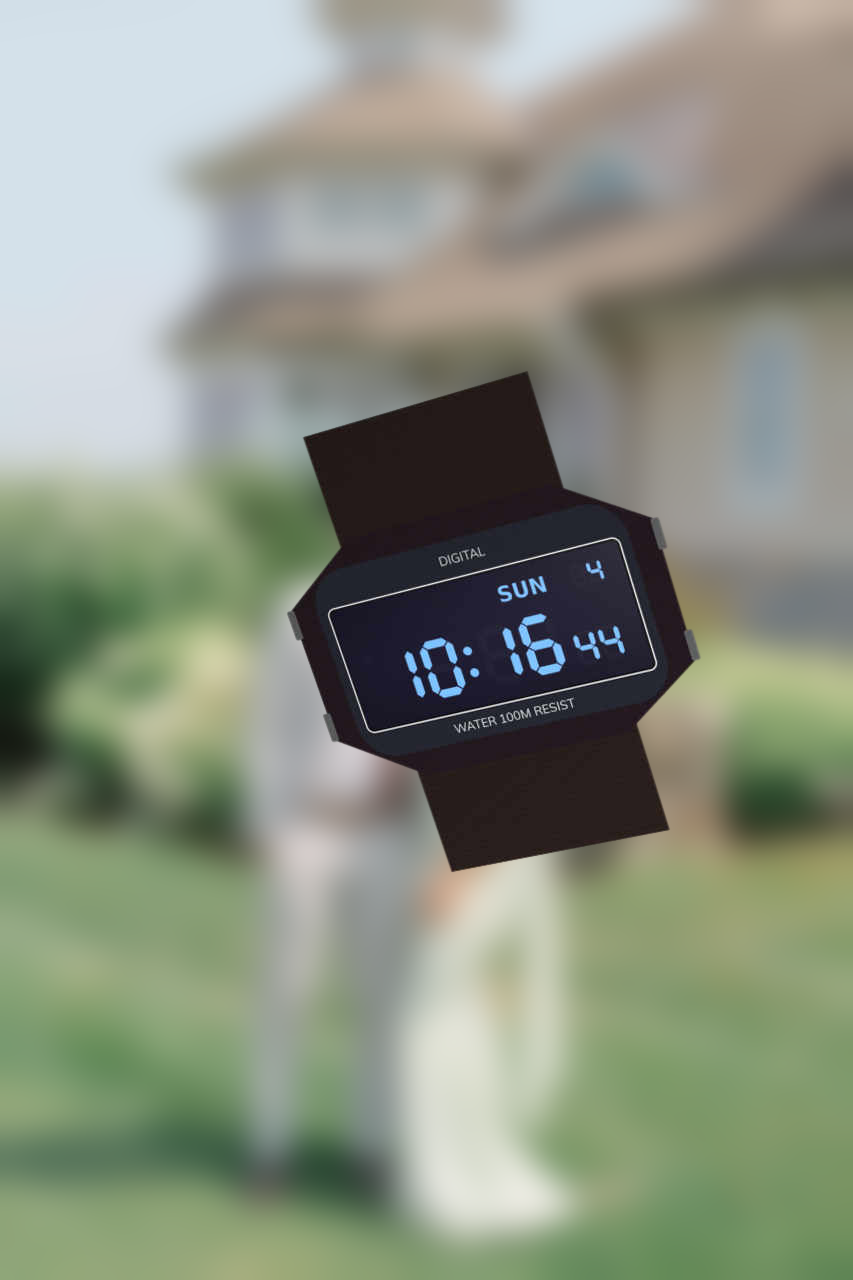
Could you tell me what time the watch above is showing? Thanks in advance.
10:16:44
